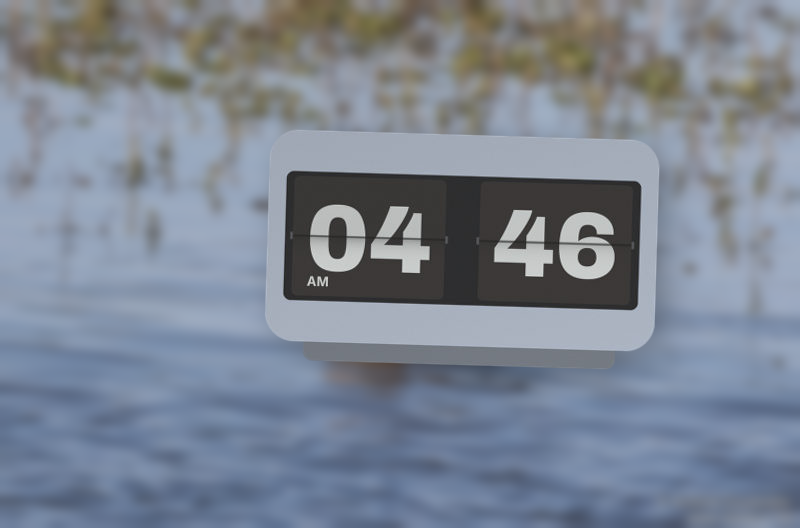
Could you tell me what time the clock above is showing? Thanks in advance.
4:46
